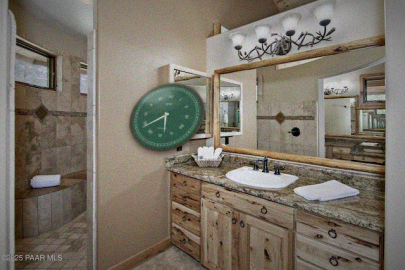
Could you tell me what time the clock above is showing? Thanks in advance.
5:39
